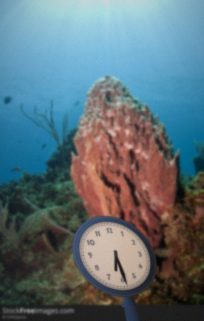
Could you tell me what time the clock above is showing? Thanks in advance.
6:29
